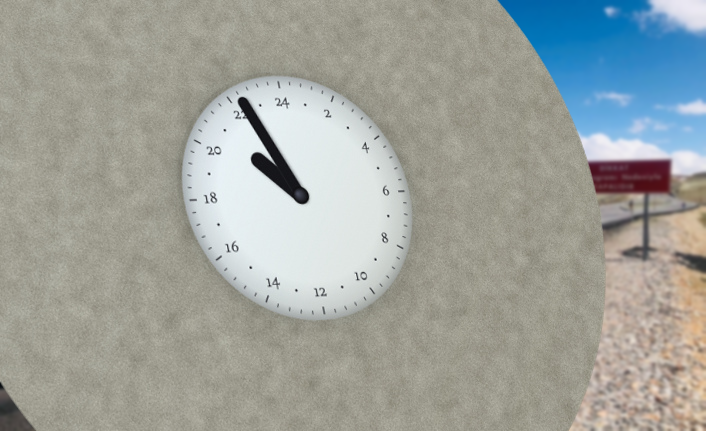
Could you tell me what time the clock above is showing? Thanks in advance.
20:56
